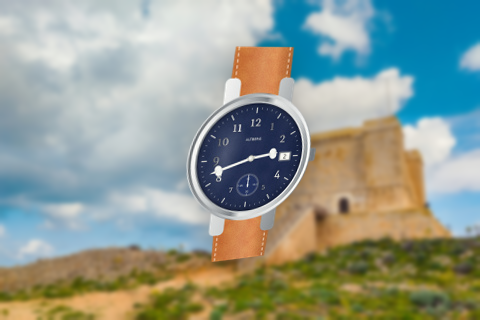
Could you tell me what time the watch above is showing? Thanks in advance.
2:42
